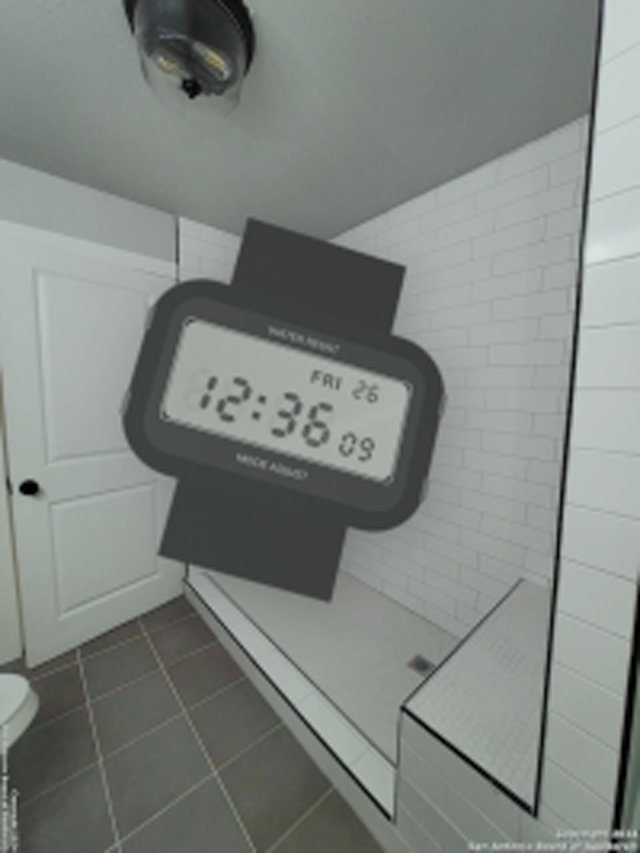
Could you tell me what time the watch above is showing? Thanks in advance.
12:36:09
